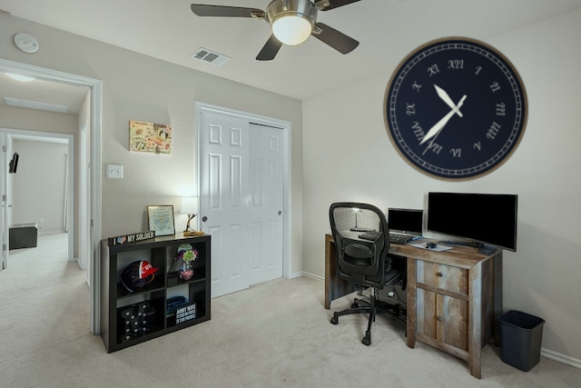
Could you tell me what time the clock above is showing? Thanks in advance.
10:37:36
